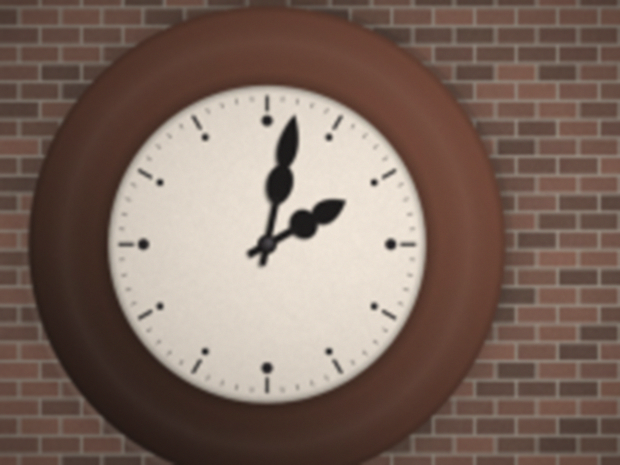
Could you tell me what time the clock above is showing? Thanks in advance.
2:02
